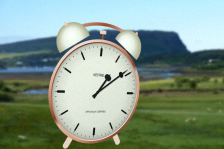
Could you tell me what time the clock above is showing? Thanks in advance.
1:09
